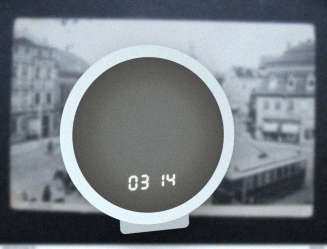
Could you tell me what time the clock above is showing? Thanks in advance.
3:14
